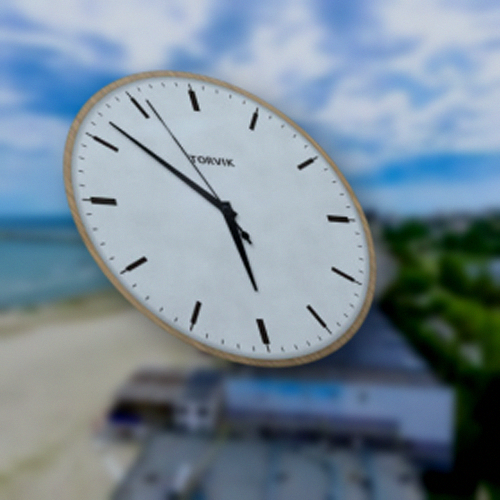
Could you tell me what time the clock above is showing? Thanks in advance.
5:51:56
